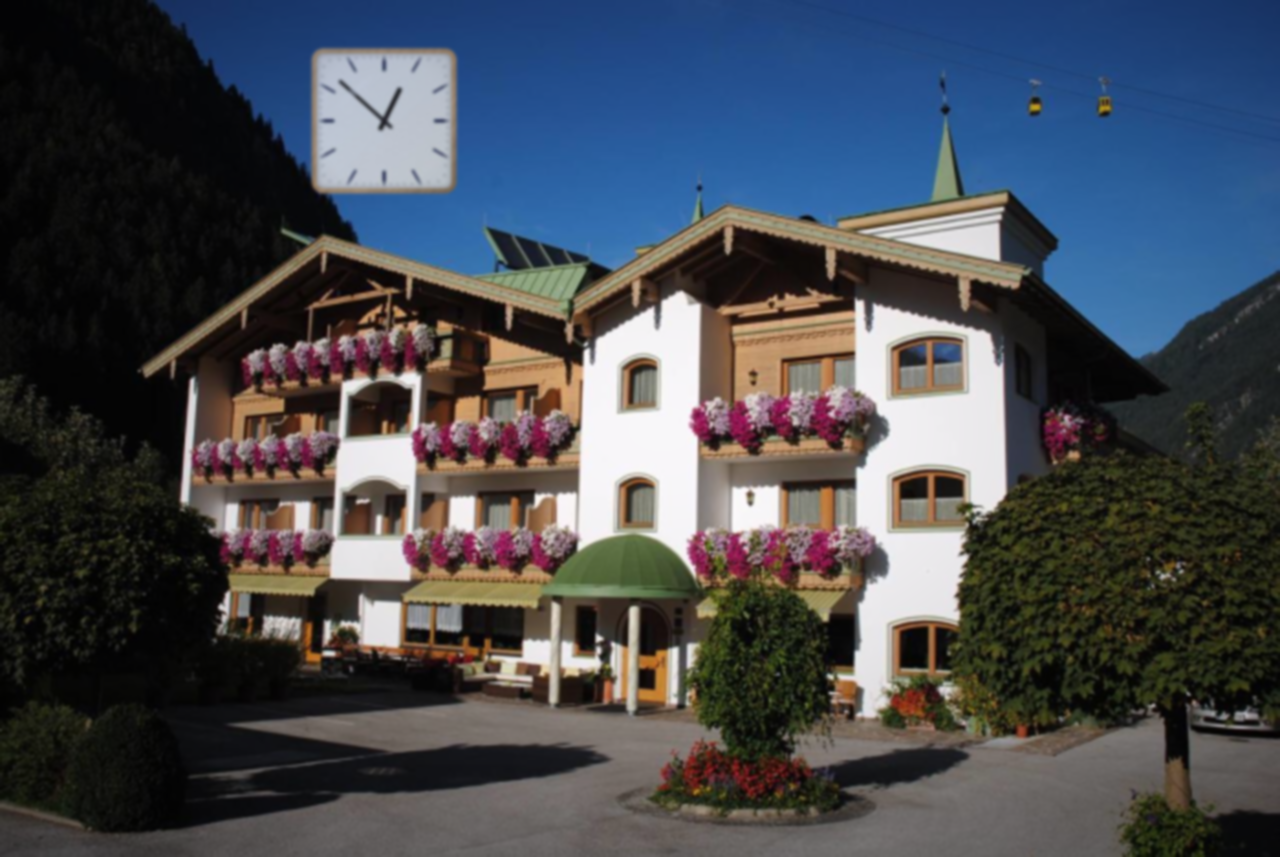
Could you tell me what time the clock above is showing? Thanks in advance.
12:52
